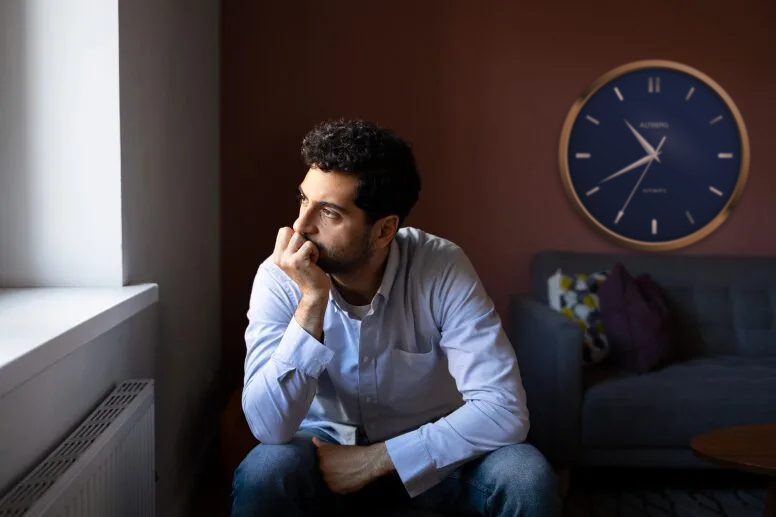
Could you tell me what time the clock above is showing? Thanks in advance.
10:40:35
